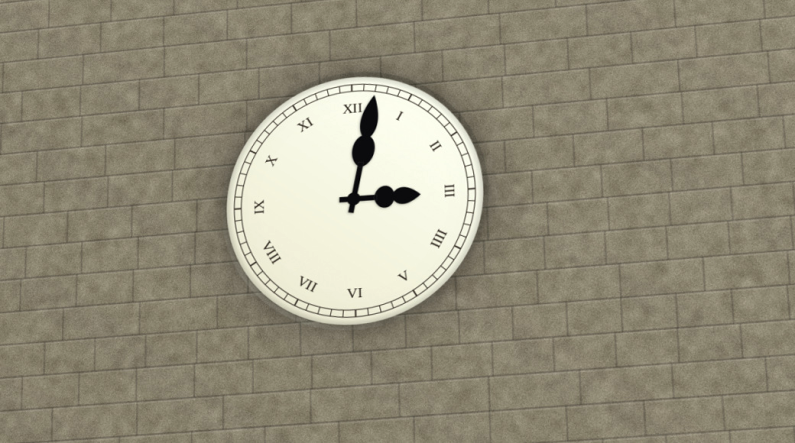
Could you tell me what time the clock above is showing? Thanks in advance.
3:02
